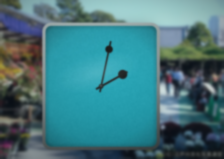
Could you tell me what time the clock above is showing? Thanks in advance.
2:02
